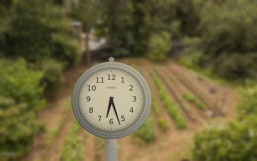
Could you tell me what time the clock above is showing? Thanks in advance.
6:27
